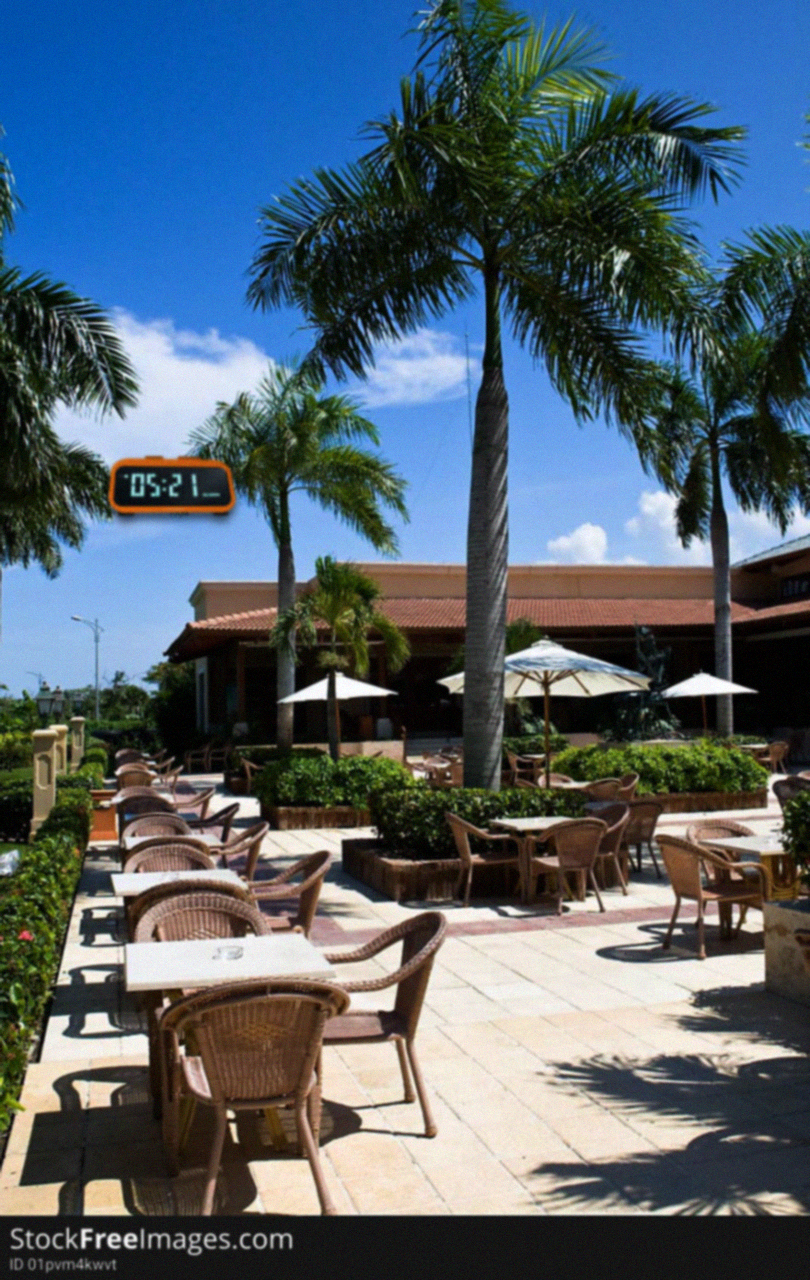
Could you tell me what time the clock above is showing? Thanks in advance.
5:21
